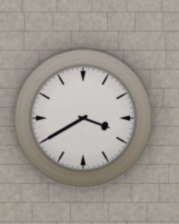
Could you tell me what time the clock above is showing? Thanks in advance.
3:40
